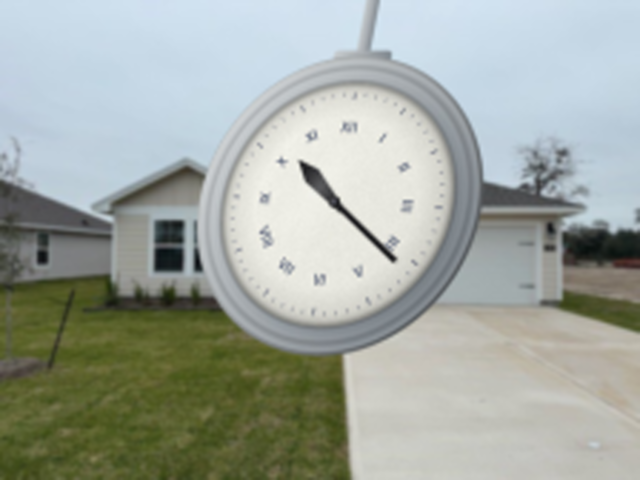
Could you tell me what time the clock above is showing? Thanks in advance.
10:21
